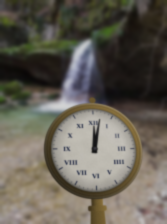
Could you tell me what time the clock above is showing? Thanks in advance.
12:02
